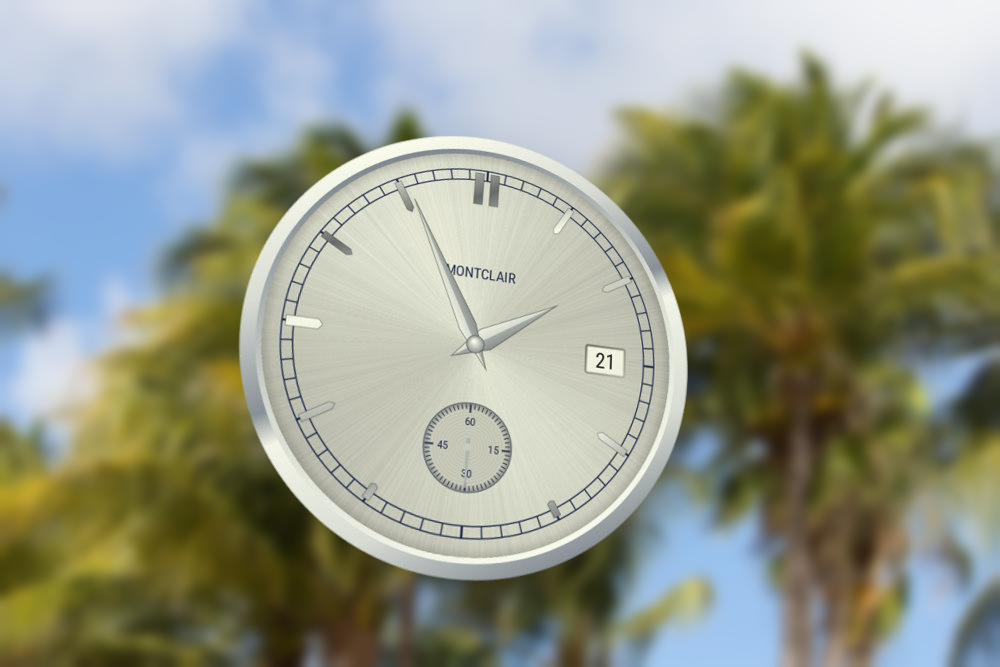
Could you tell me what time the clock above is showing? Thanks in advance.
1:55:30
